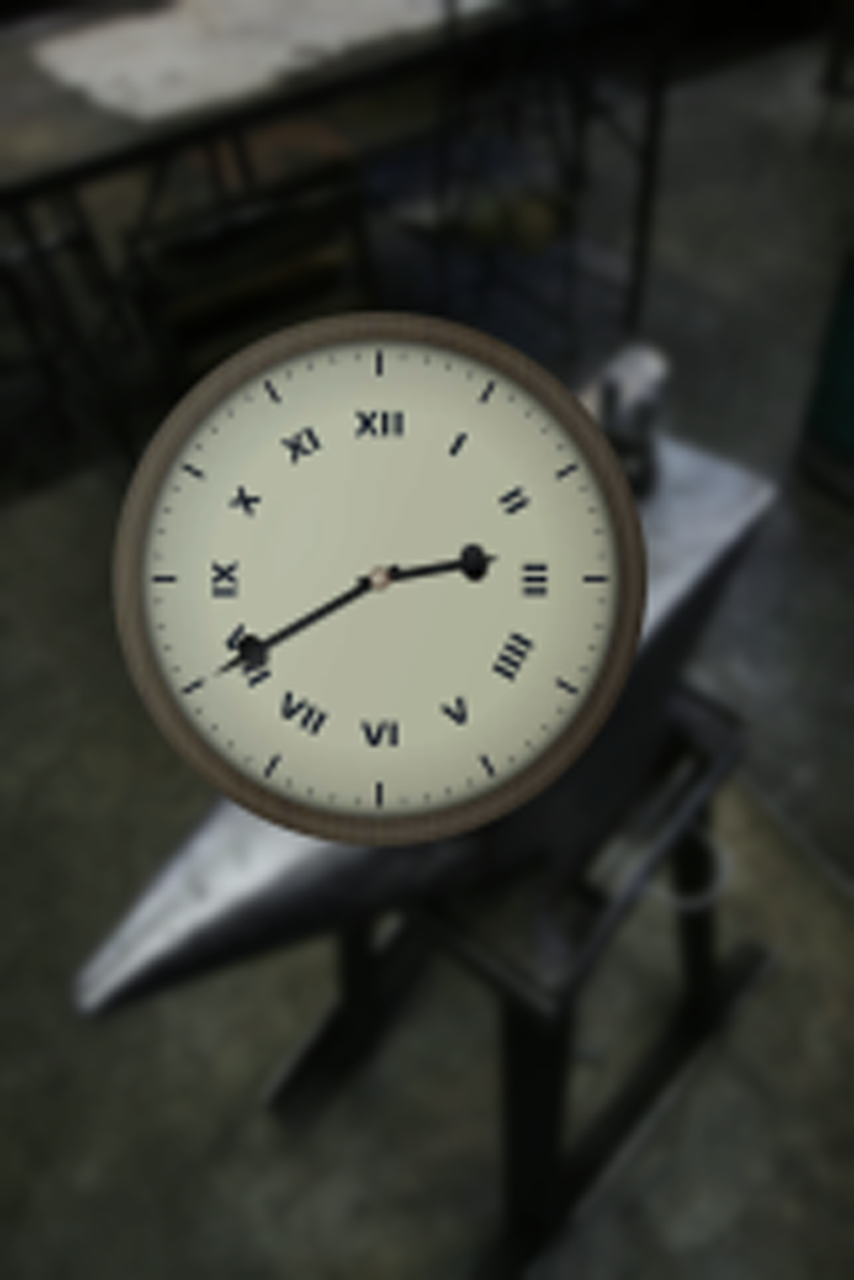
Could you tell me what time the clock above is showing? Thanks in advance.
2:40
